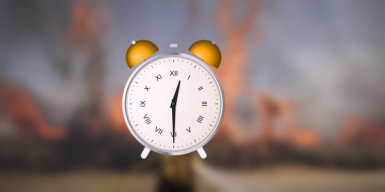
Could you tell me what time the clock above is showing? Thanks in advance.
12:30
